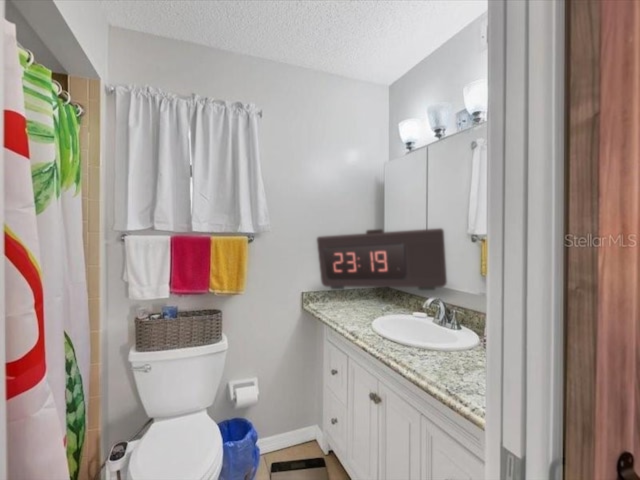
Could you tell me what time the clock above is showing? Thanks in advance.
23:19
